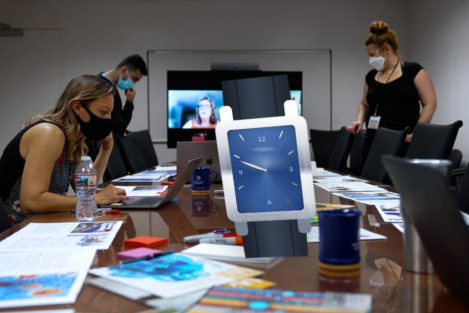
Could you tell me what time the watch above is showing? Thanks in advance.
9:49
